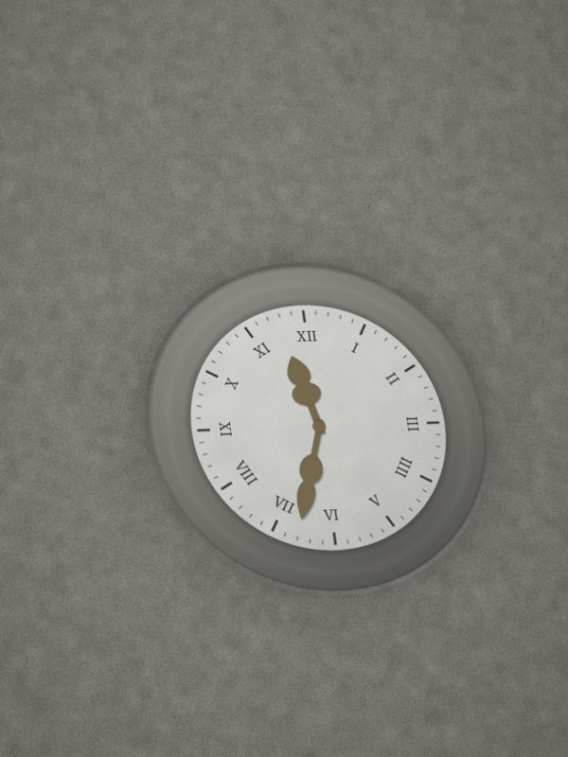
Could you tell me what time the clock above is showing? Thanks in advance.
11:33
